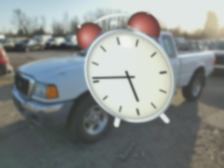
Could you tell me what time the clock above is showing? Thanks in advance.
5:46
